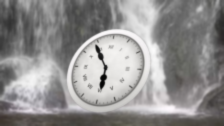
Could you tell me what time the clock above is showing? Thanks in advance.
5:54
